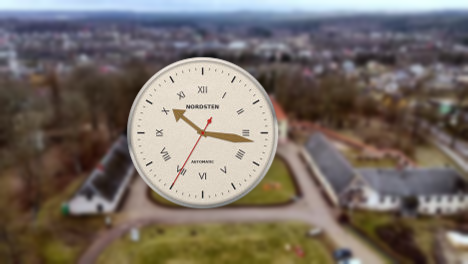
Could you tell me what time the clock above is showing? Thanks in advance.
10:16:35
